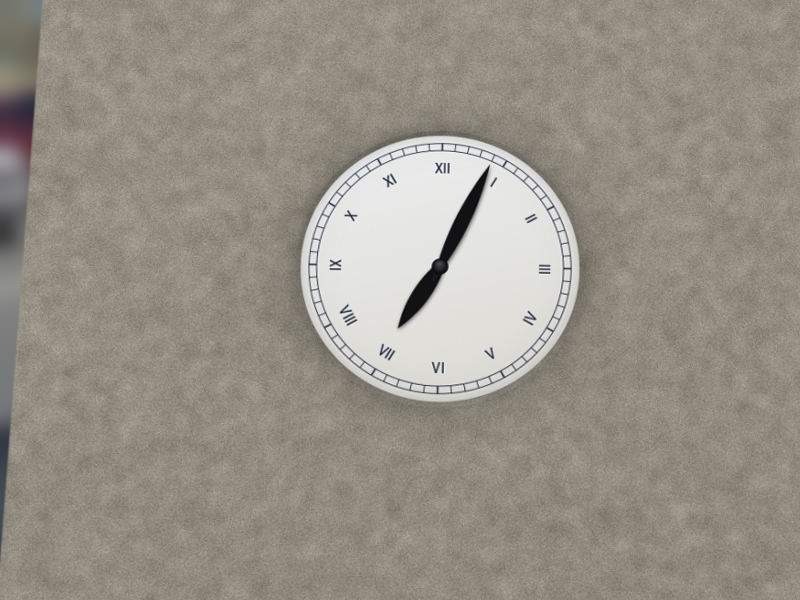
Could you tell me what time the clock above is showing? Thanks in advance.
7:04
